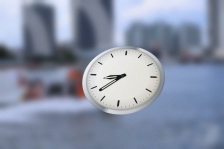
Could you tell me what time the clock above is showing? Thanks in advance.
8:38
